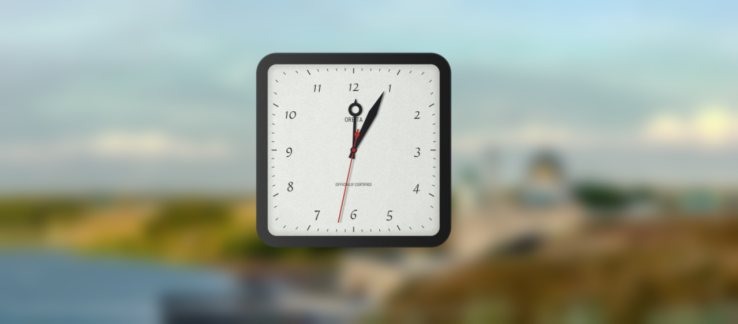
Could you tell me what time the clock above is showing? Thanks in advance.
12:04:32
